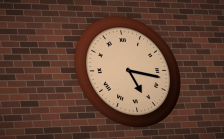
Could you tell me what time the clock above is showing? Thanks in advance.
5:17
